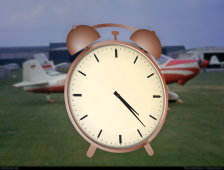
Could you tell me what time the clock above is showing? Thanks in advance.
4:23
